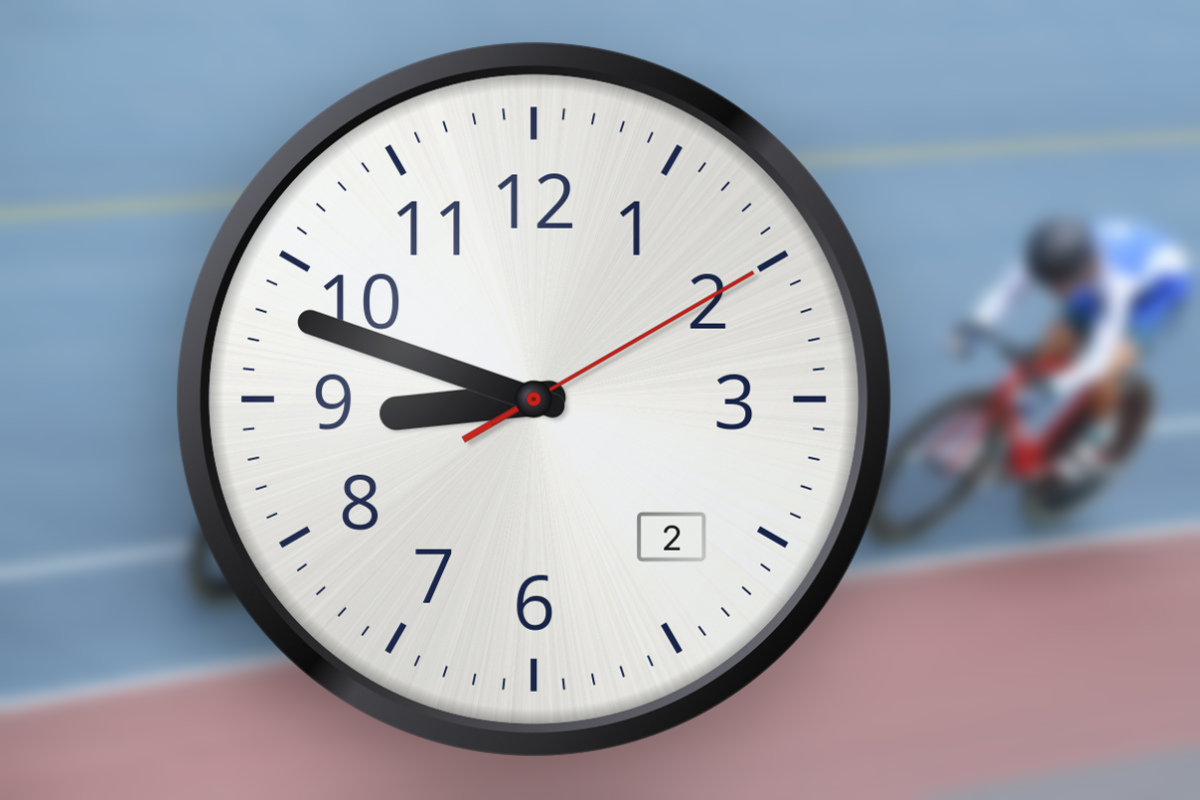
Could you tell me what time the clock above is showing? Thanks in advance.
8:48:10
